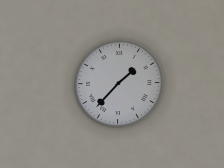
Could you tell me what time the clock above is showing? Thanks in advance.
1:37
